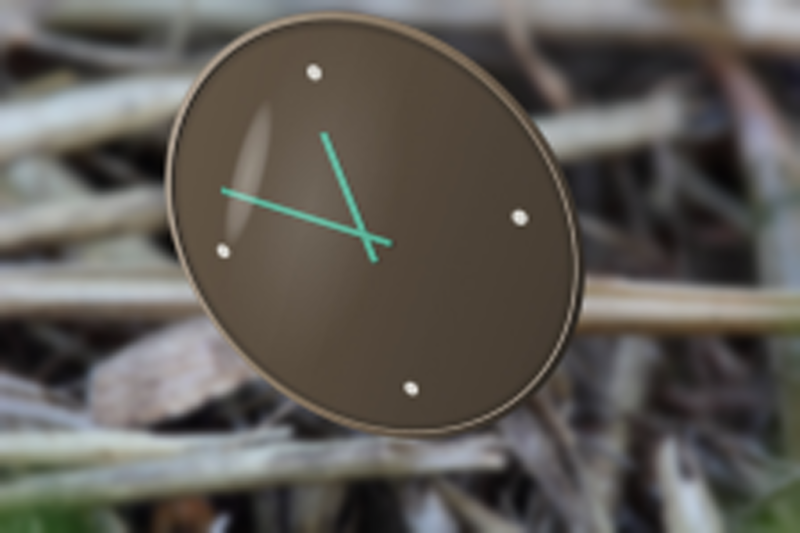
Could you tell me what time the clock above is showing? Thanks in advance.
11:49
